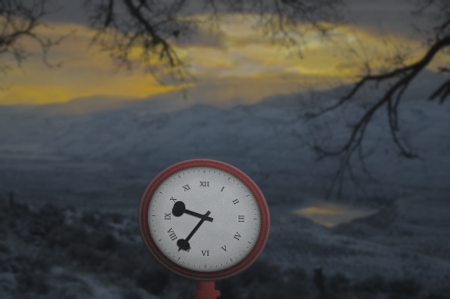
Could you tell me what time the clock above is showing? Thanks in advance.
9:36
